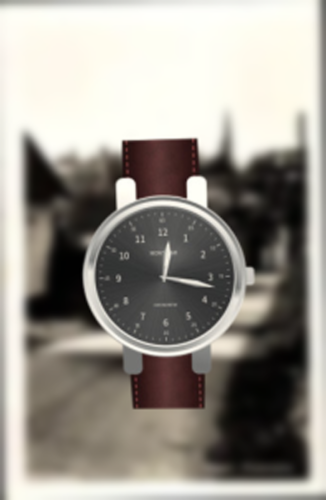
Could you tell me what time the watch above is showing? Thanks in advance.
12:17
